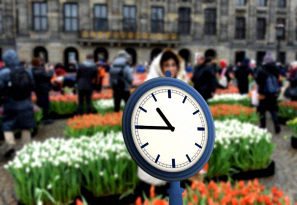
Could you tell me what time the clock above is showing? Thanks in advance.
10:45
